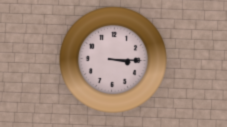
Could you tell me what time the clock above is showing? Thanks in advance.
3:15
